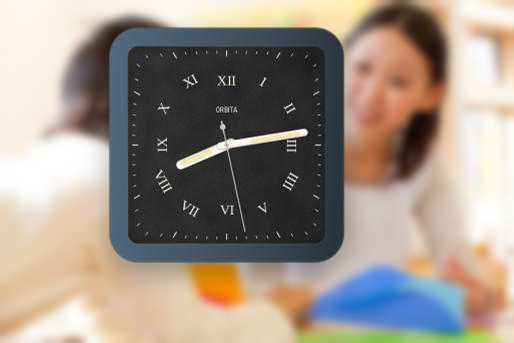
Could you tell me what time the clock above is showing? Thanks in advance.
8:13:28
